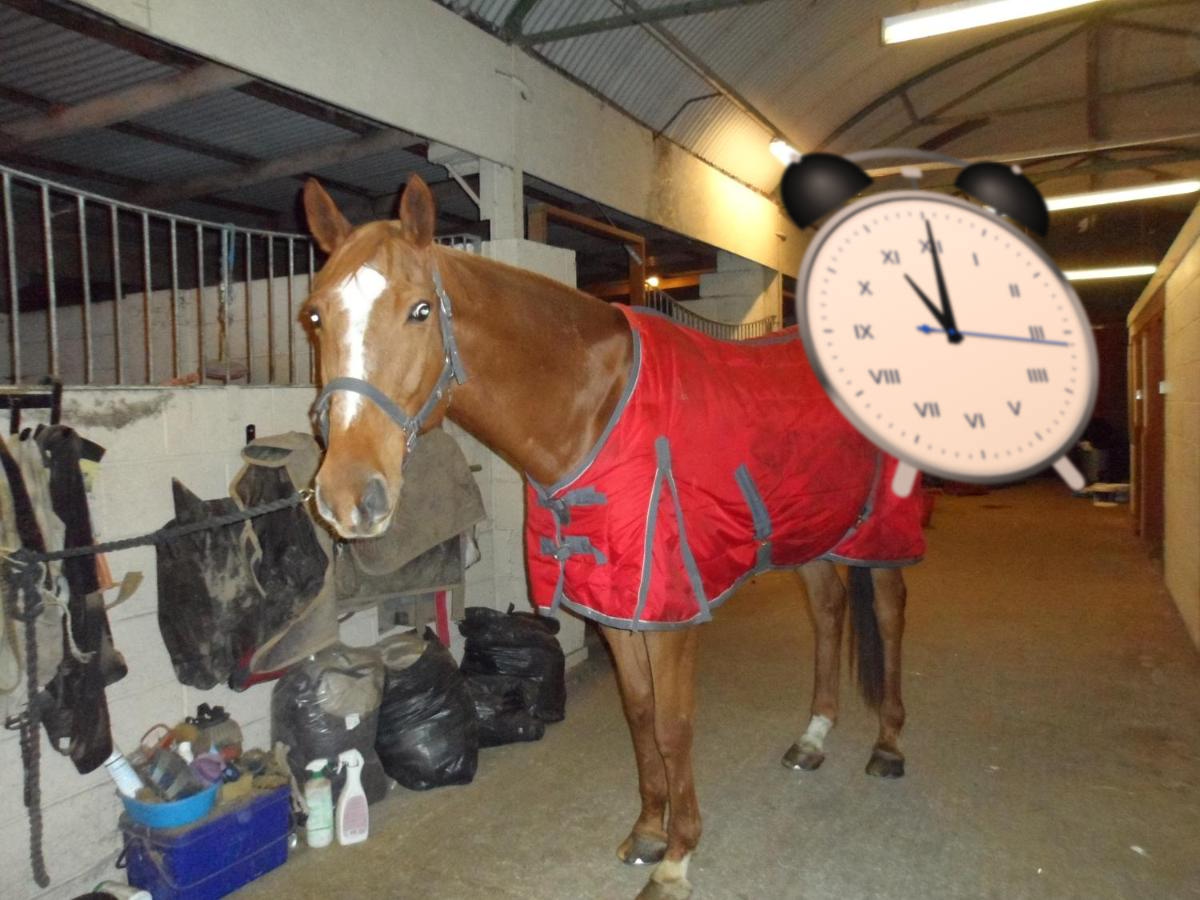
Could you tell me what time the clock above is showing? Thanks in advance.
11:00:16
